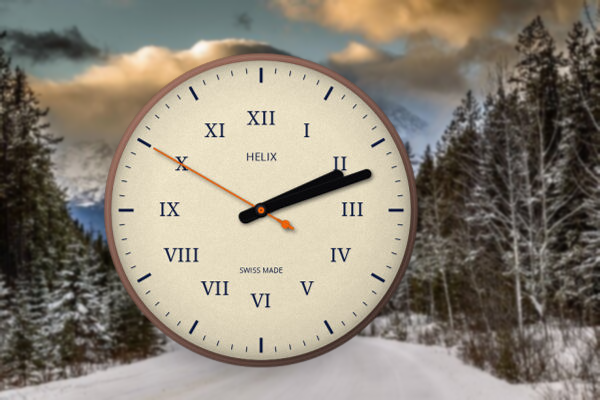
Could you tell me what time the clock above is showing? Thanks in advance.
2:11:50
